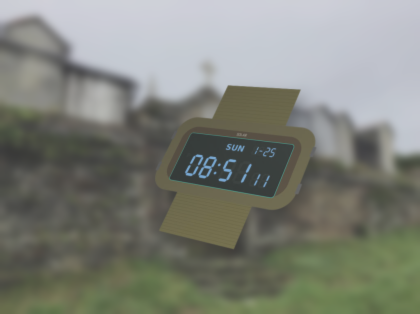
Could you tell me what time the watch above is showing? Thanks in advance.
8:51:11
